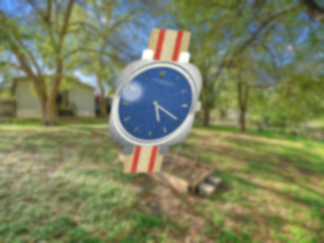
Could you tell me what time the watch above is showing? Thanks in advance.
5:20
